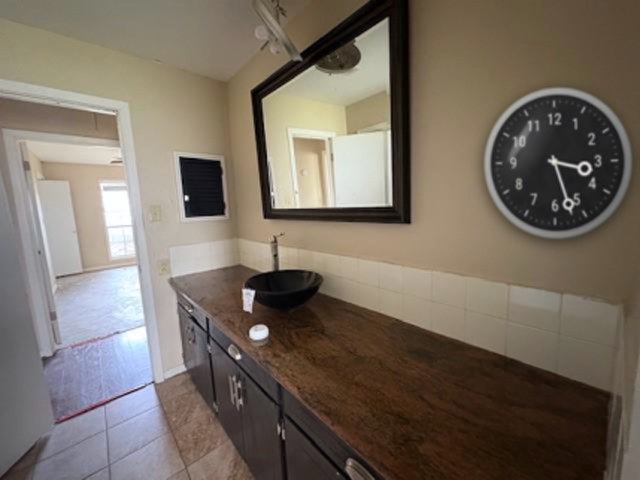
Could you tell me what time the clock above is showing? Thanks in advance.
3:27
